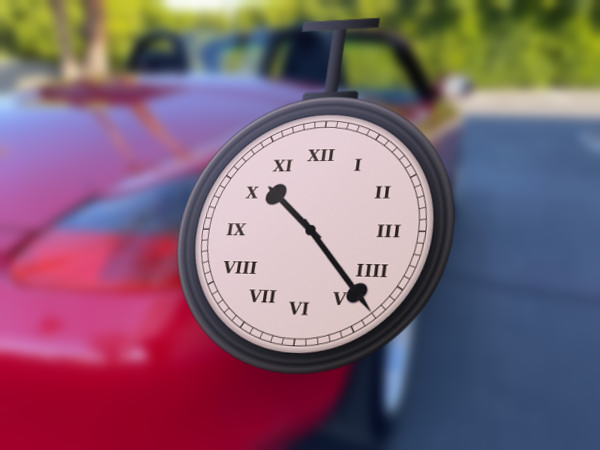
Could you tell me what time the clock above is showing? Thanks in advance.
10:23
